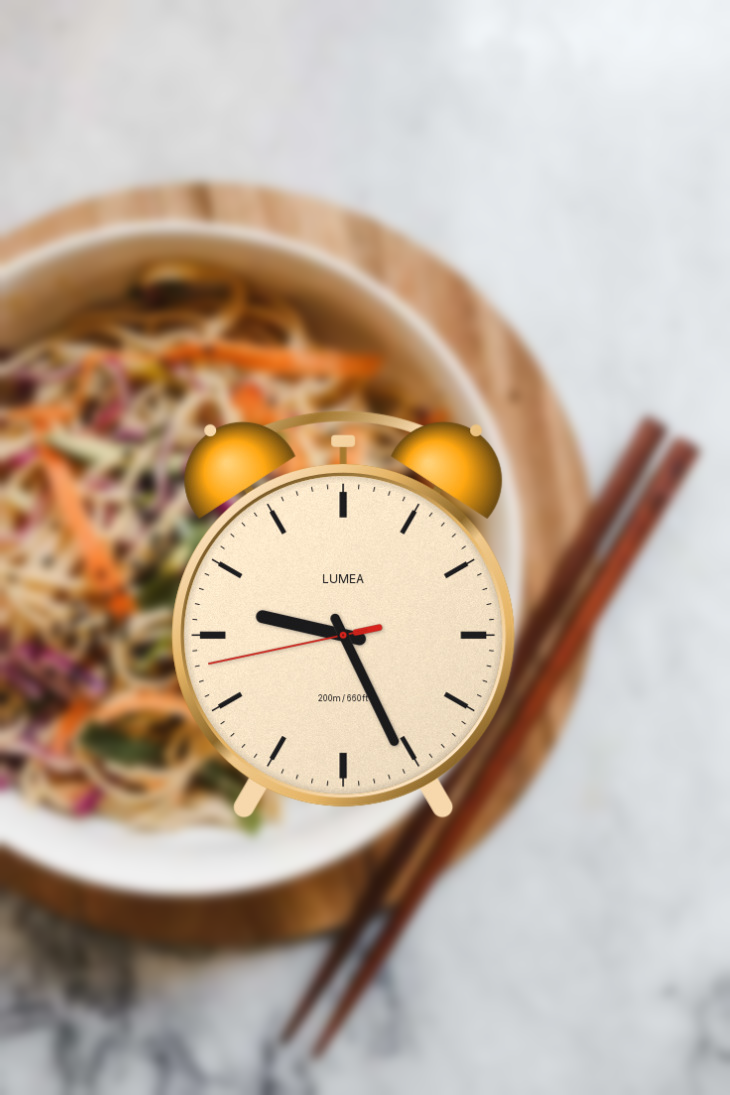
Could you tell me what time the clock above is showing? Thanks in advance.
9:25:43
